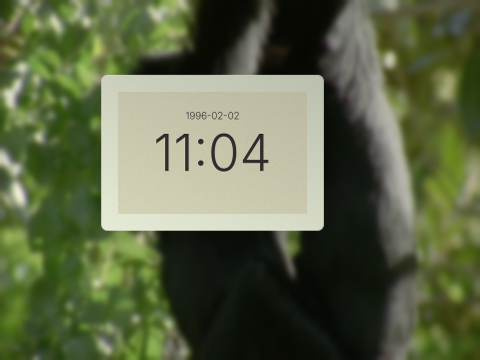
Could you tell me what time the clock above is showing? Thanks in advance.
11:04
